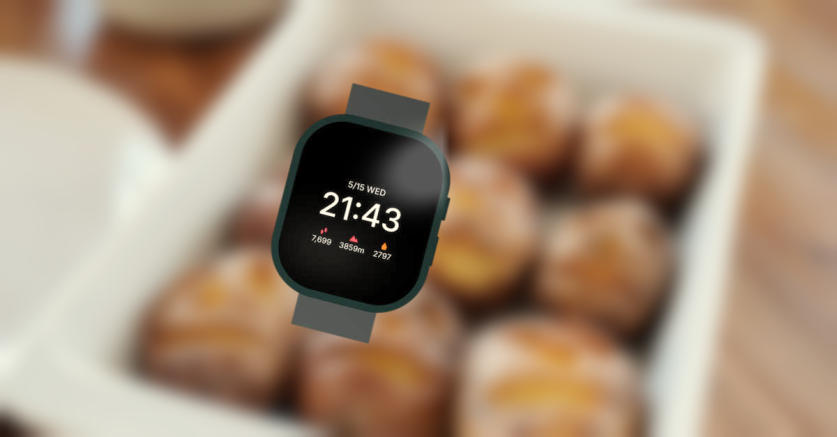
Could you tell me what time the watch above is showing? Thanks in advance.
21:43
